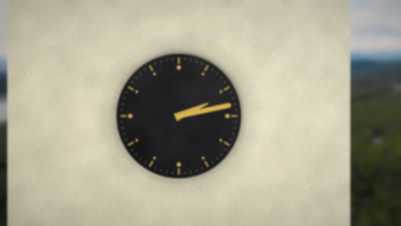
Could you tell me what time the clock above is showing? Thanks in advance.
2:13
